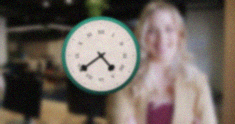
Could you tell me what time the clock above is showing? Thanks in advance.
4:39
